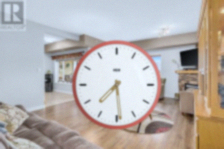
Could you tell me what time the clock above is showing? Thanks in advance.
7:29
